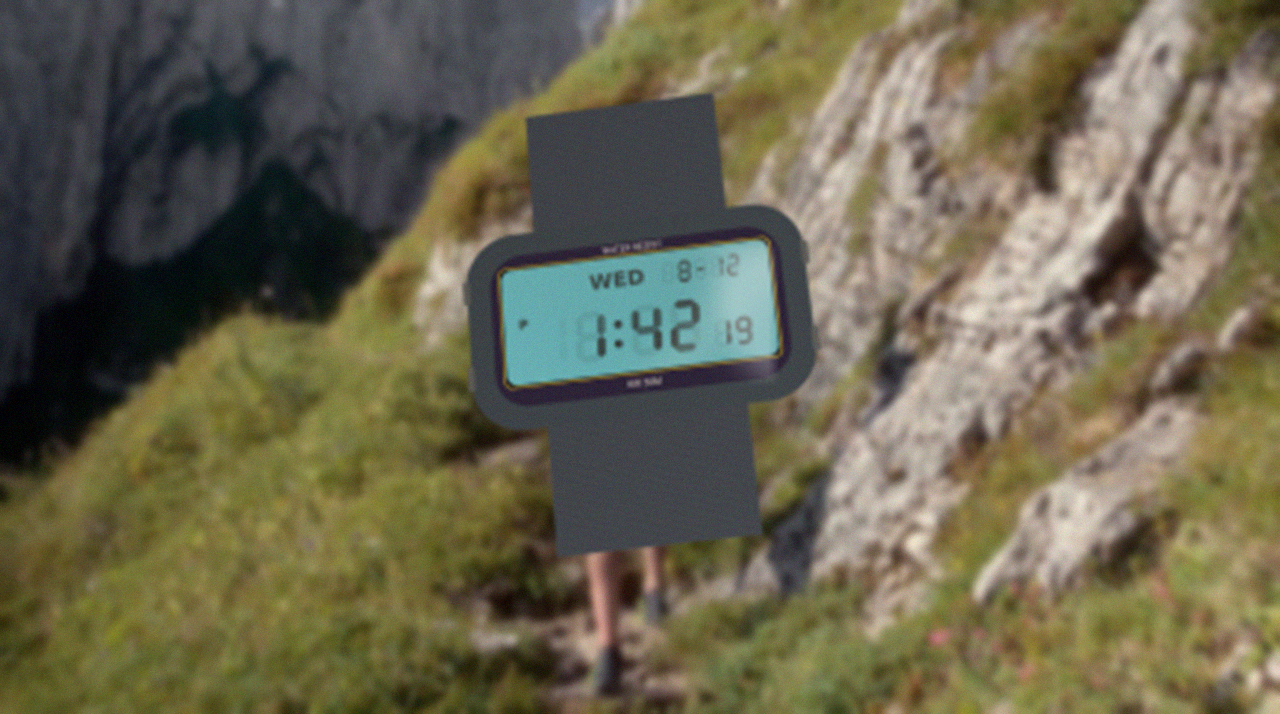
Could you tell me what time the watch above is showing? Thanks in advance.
1:42:19
